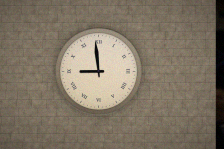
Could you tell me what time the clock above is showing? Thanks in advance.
8:59
